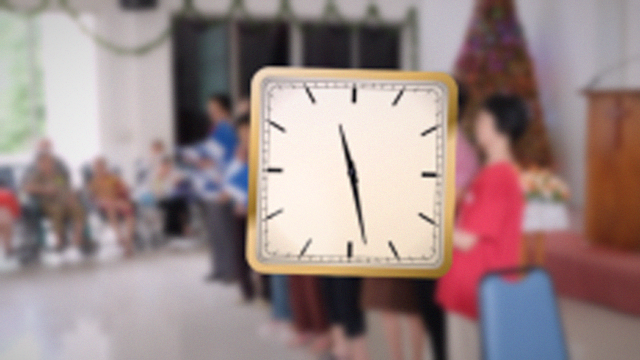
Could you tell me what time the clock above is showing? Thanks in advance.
11:28
